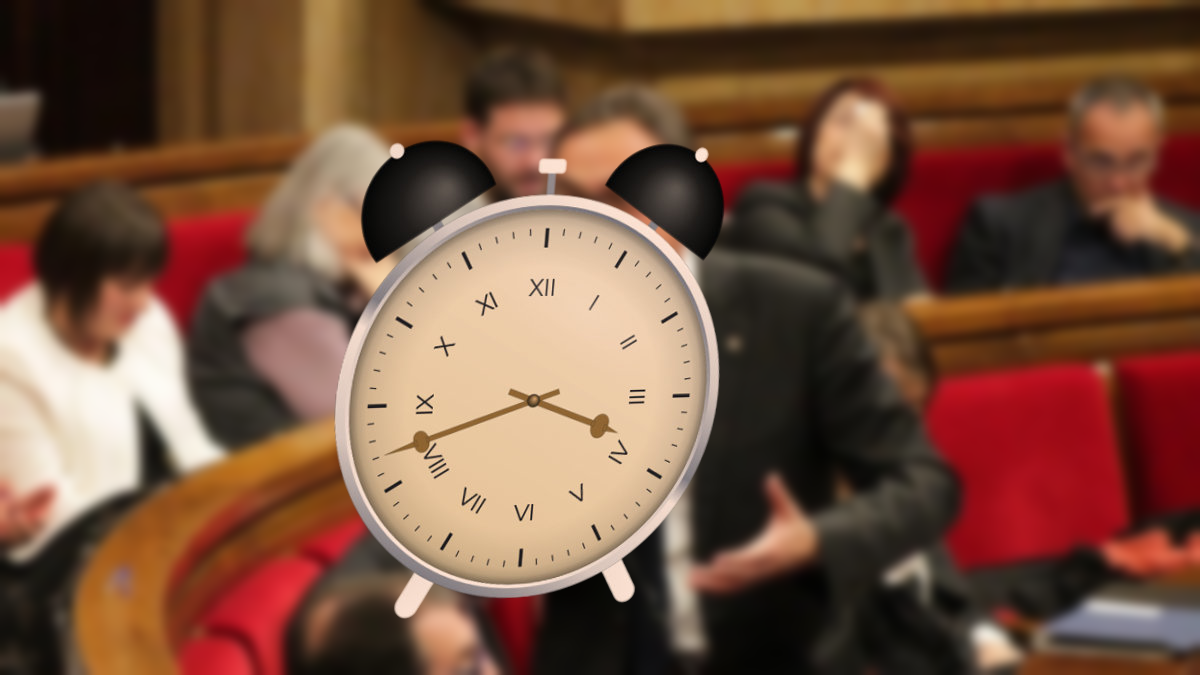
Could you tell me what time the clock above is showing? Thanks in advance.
3:42
